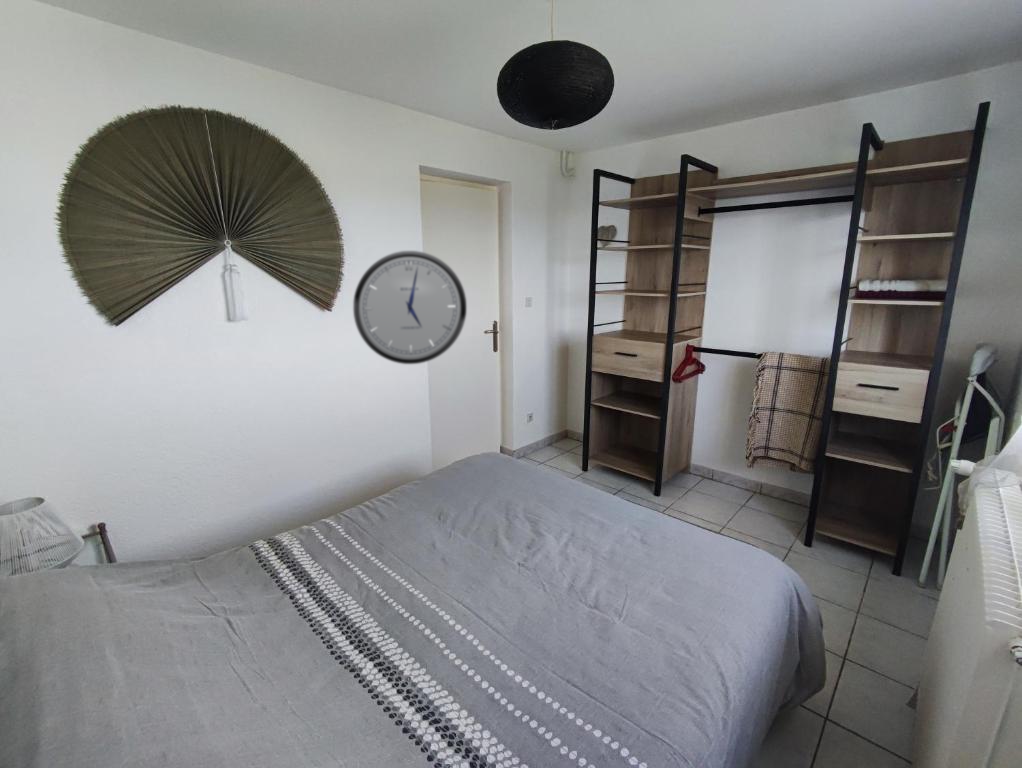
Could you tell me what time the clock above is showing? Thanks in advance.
5:02
